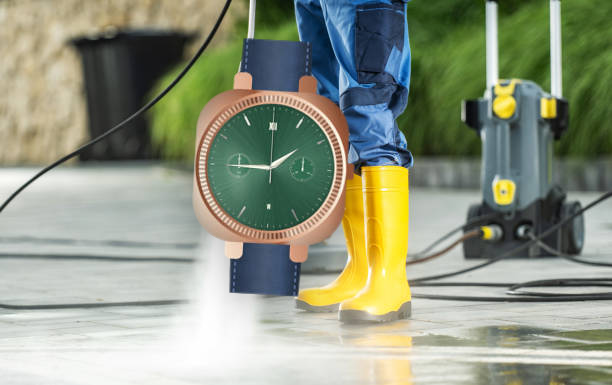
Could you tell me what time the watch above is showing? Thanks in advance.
1:45
